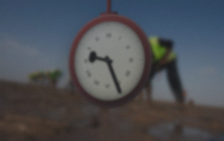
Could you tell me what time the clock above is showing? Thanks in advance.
9:26
